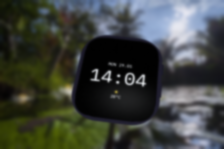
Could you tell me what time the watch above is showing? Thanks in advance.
14:04
